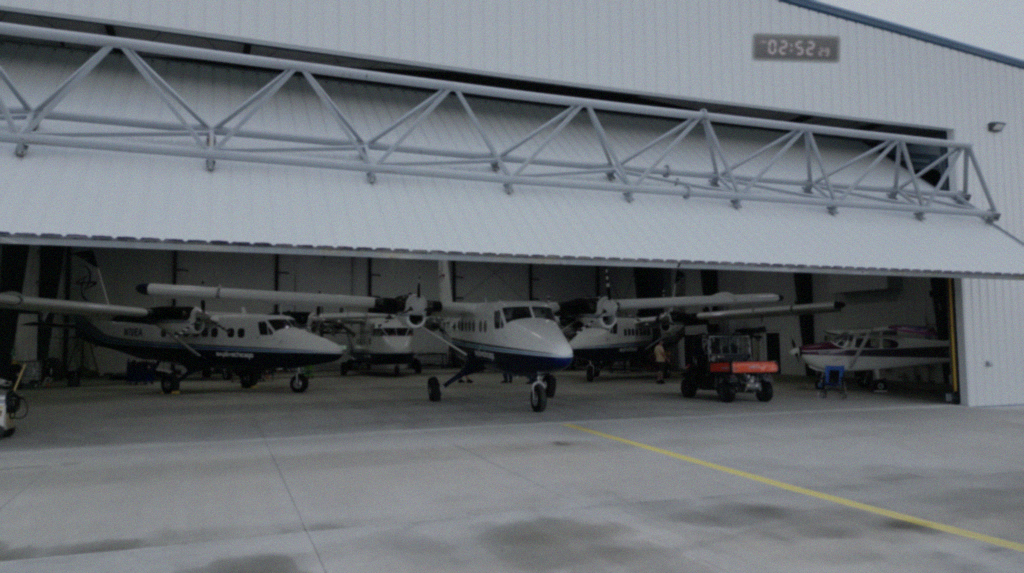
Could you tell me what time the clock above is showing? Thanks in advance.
2:52
